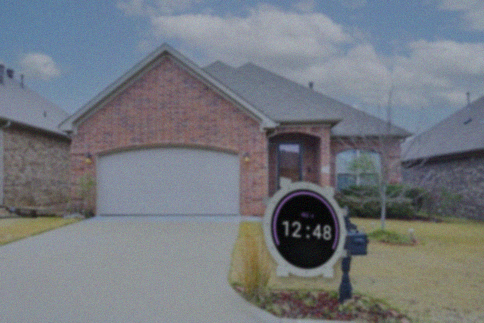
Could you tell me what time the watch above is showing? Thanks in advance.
12:48
